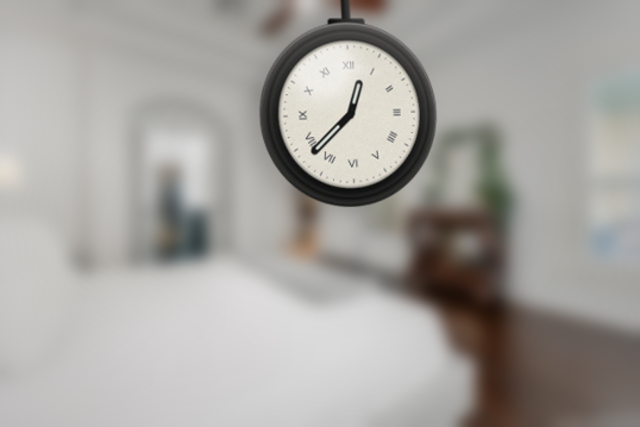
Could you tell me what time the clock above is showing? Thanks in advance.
12:38
